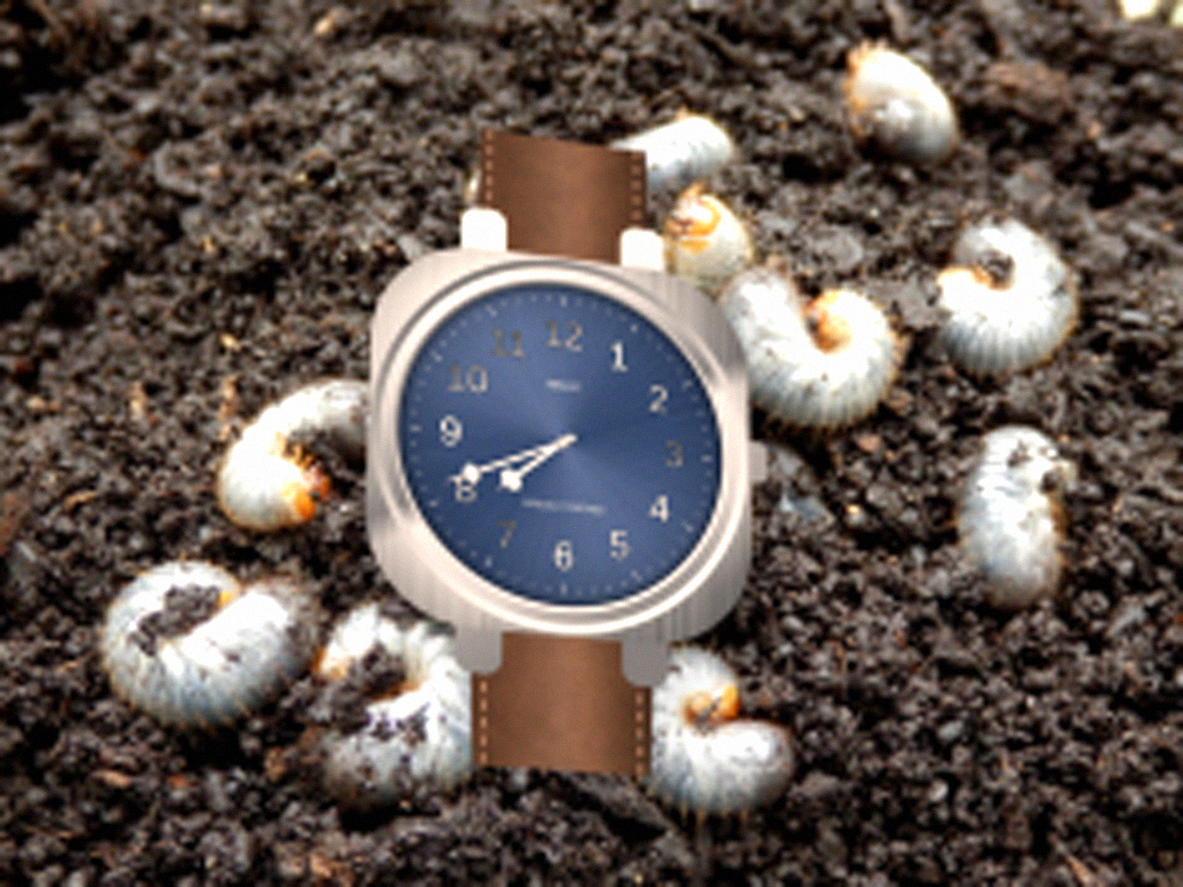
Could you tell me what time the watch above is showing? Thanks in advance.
7:41
